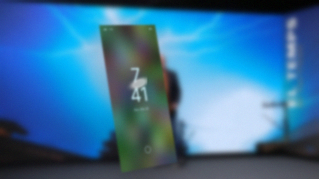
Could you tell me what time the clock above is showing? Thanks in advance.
7:41
